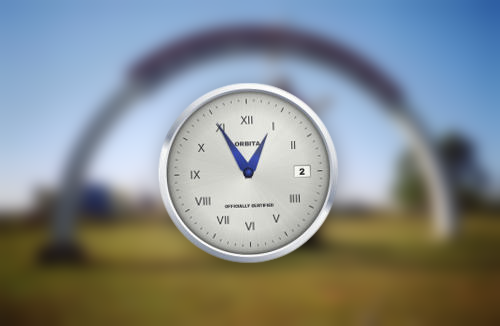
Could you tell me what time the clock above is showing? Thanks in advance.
12:55
